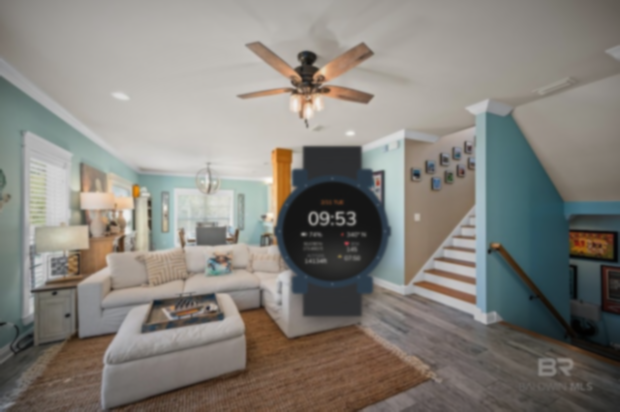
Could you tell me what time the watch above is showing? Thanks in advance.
9:53
